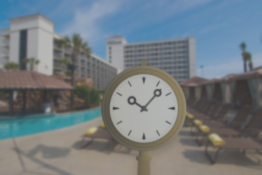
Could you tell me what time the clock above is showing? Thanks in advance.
10:07
